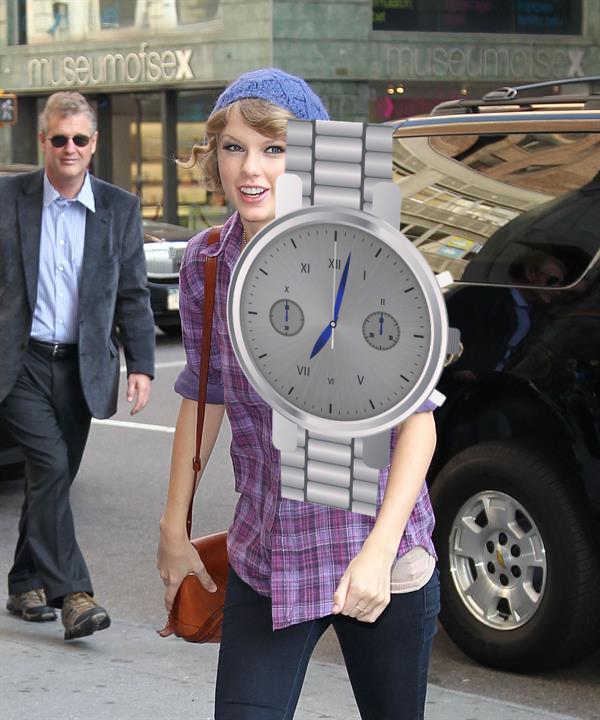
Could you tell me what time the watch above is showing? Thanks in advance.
7:02
